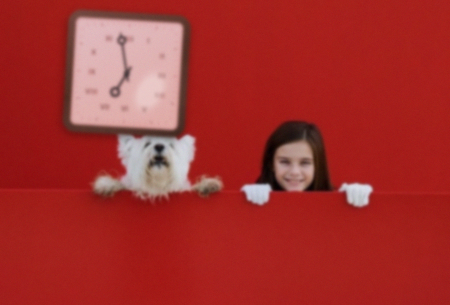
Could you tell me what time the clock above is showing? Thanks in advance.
6:58
